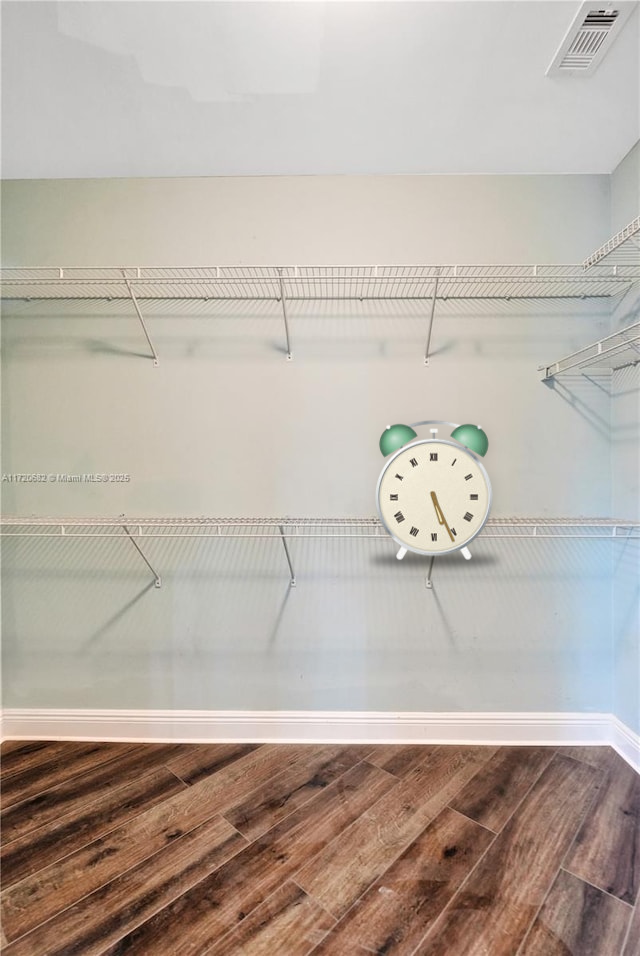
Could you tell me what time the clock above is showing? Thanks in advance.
5:26
